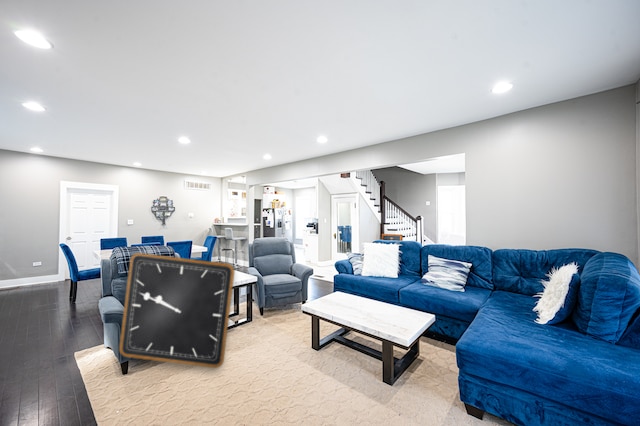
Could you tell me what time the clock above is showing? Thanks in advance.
9:48
